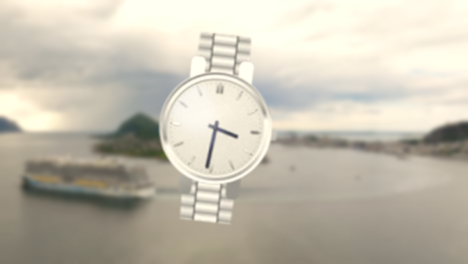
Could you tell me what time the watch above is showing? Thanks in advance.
3:31
